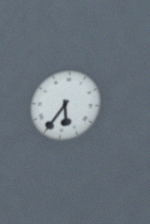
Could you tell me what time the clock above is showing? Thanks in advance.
5:35
